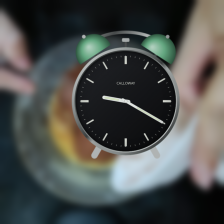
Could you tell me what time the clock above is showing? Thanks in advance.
9:20
